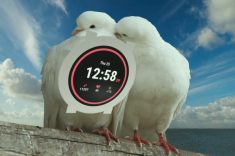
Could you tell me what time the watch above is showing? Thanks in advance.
12:58
